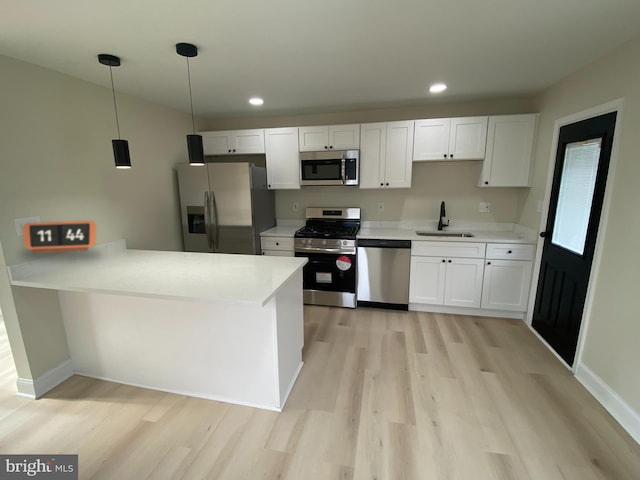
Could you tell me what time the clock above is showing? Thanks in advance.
11:44
